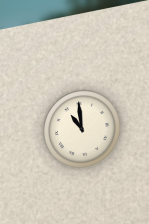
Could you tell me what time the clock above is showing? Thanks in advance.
11:00
